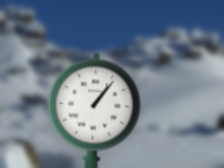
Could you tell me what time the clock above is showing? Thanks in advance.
1:06
